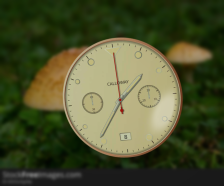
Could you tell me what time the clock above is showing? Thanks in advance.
1:36
